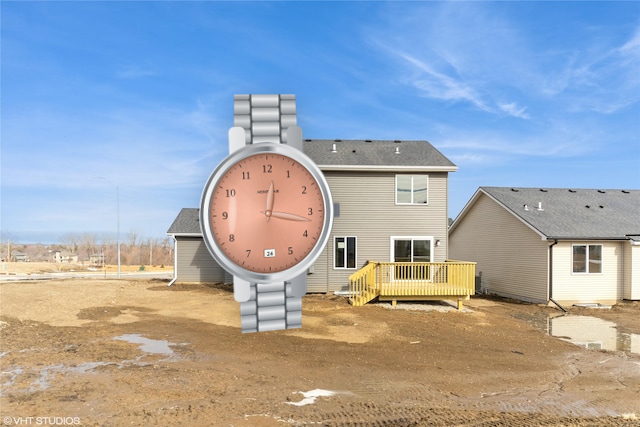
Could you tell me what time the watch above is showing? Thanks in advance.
12:17
